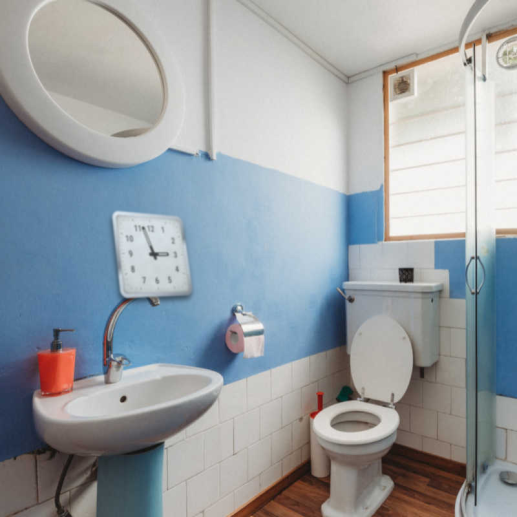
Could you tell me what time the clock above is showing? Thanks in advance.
2:57
